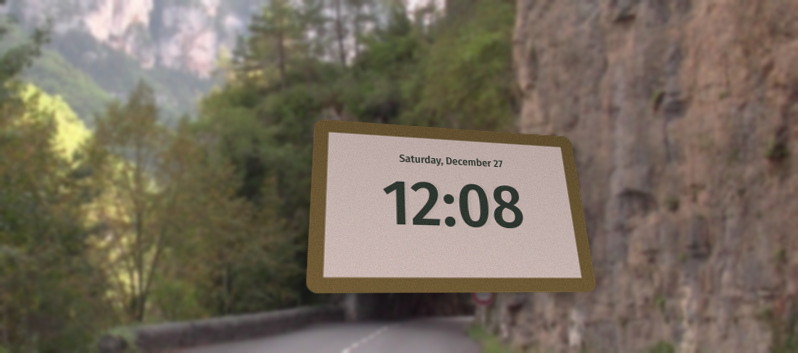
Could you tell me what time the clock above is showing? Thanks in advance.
12:08
